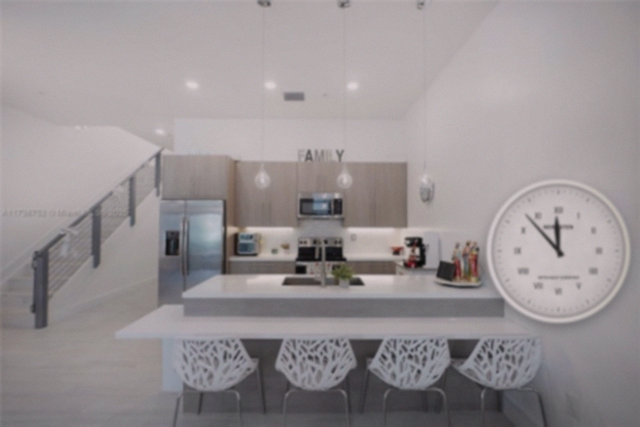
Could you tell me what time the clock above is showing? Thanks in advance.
11:53
